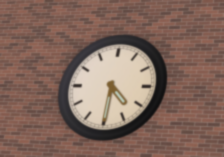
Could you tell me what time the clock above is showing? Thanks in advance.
4:30
